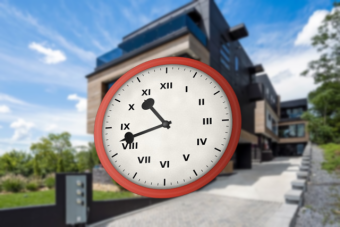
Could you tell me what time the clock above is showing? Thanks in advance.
10:42
